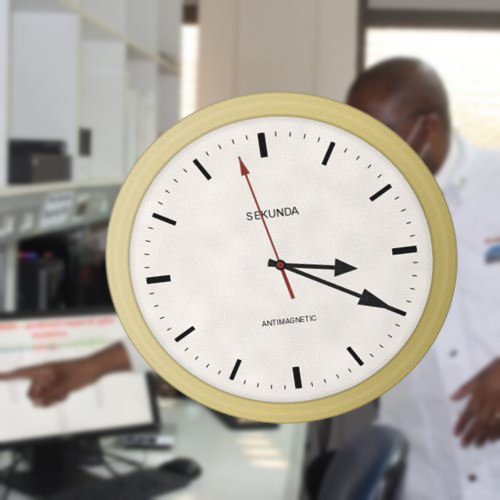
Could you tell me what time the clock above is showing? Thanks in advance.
3:19:58
